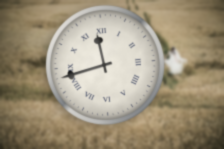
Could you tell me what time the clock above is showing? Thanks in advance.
11:43
